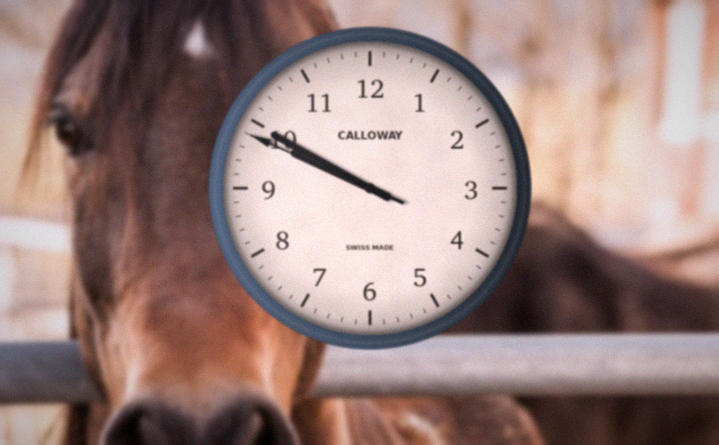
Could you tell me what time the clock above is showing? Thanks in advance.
9:49:49
